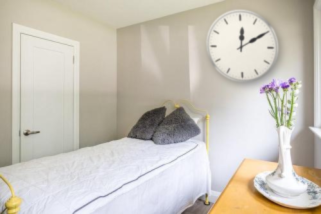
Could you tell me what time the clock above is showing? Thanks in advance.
12:10
